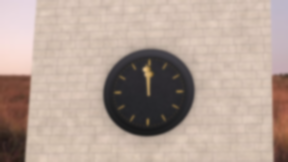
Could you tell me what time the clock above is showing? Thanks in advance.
11:59
